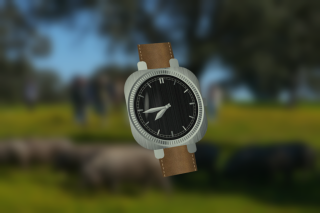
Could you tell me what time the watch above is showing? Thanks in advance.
7:44
